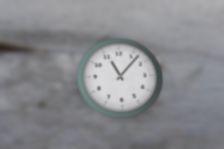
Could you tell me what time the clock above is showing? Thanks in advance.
11:07
